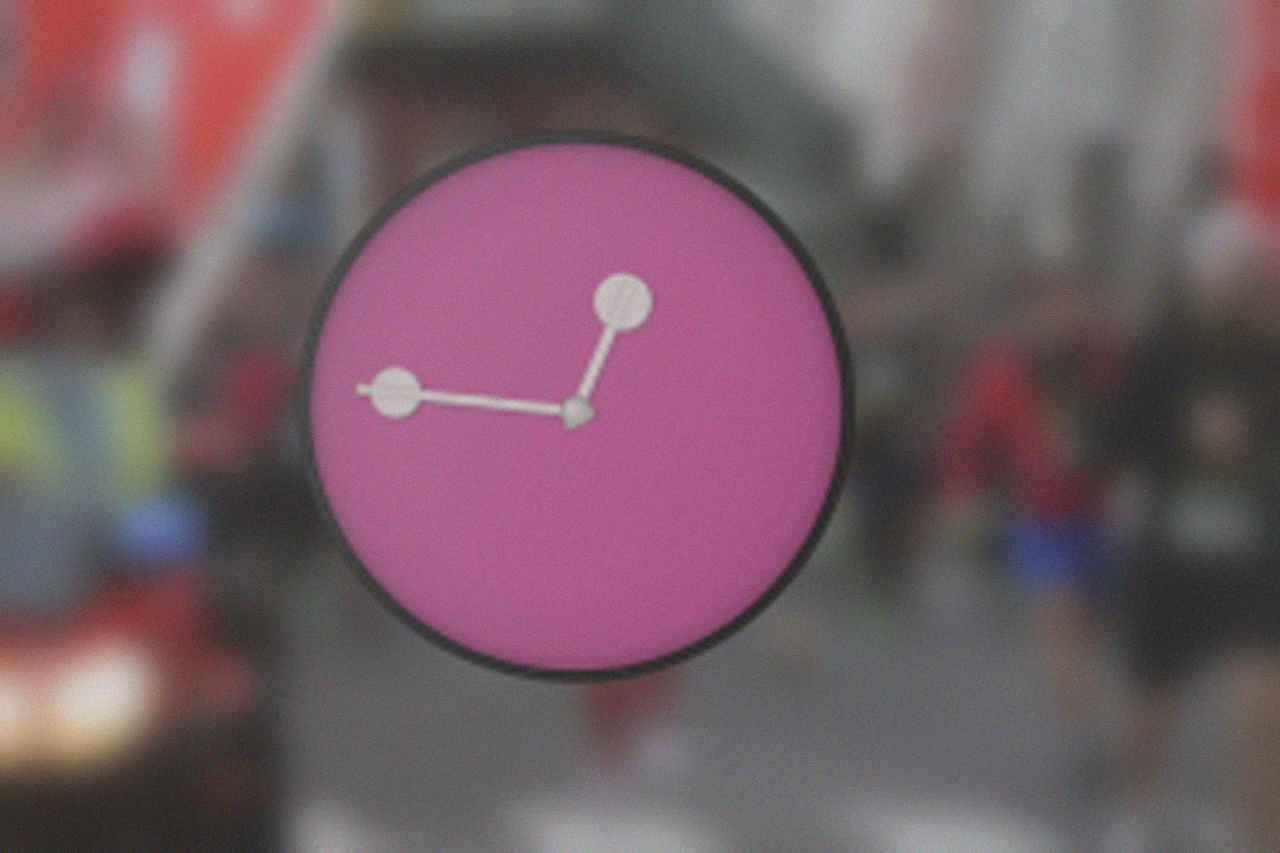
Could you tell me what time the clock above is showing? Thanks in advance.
12:46
